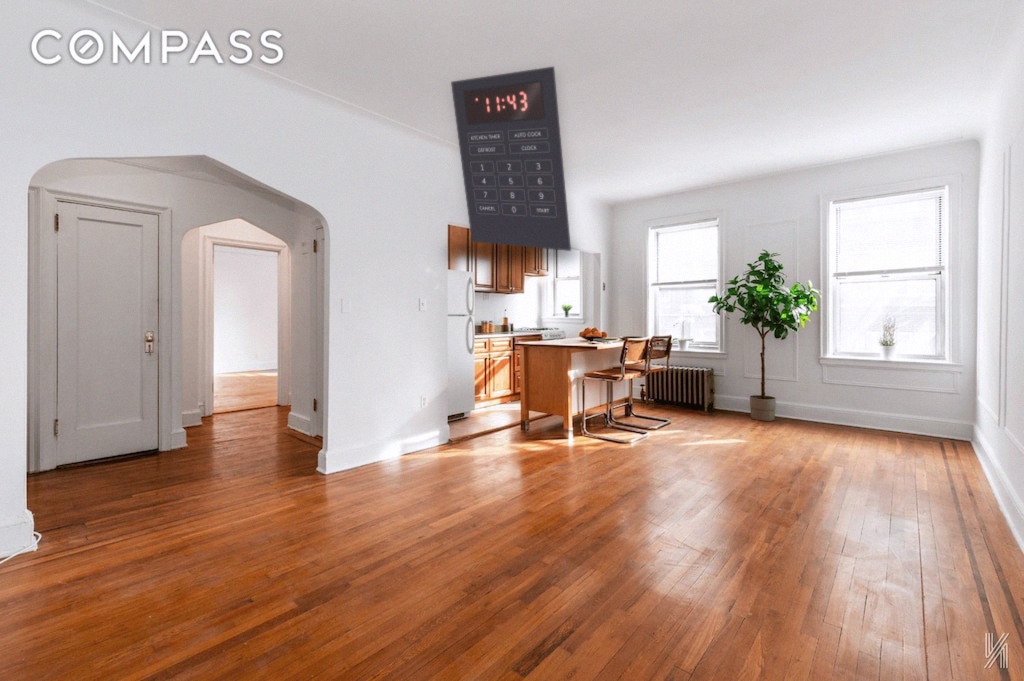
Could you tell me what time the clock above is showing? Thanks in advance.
11:43
